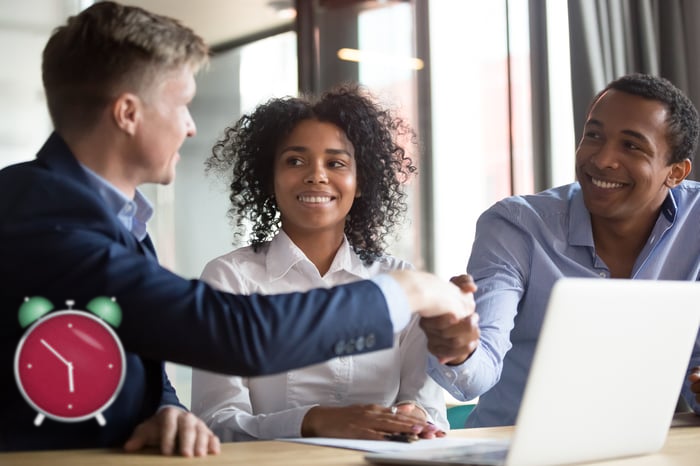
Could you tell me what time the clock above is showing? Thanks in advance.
5:52
